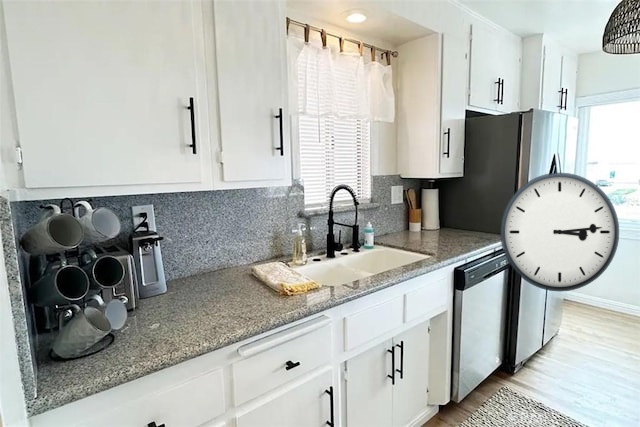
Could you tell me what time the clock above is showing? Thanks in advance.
3:14
